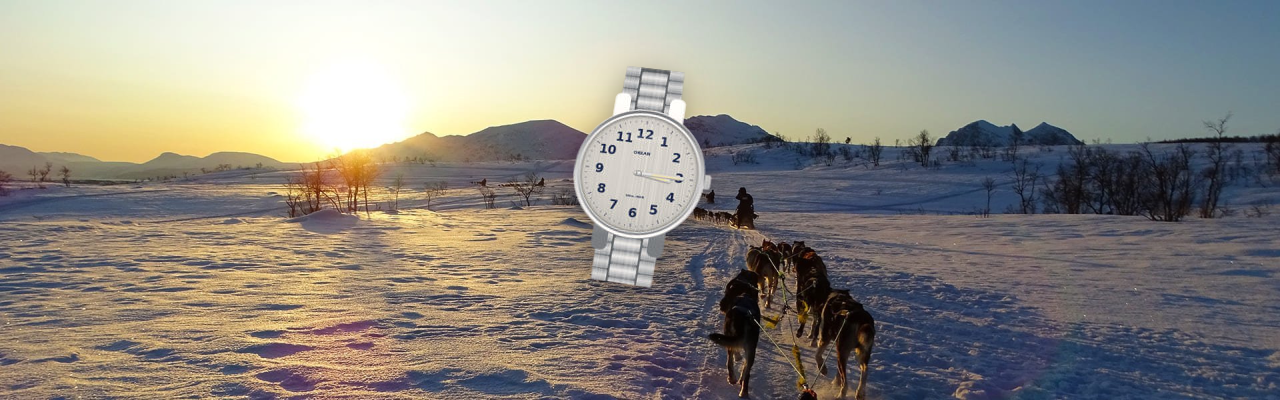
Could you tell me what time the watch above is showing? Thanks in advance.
3:15
